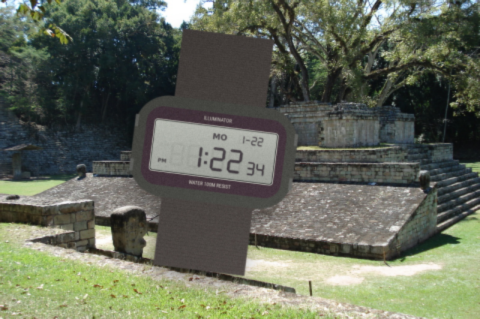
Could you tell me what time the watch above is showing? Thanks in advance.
1:22:34
